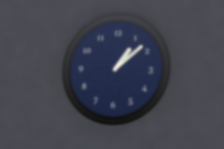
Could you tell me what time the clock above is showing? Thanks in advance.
1:08
